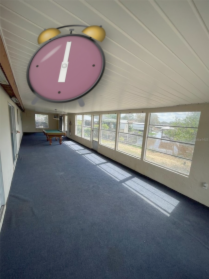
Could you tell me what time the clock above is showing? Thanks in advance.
6:00
